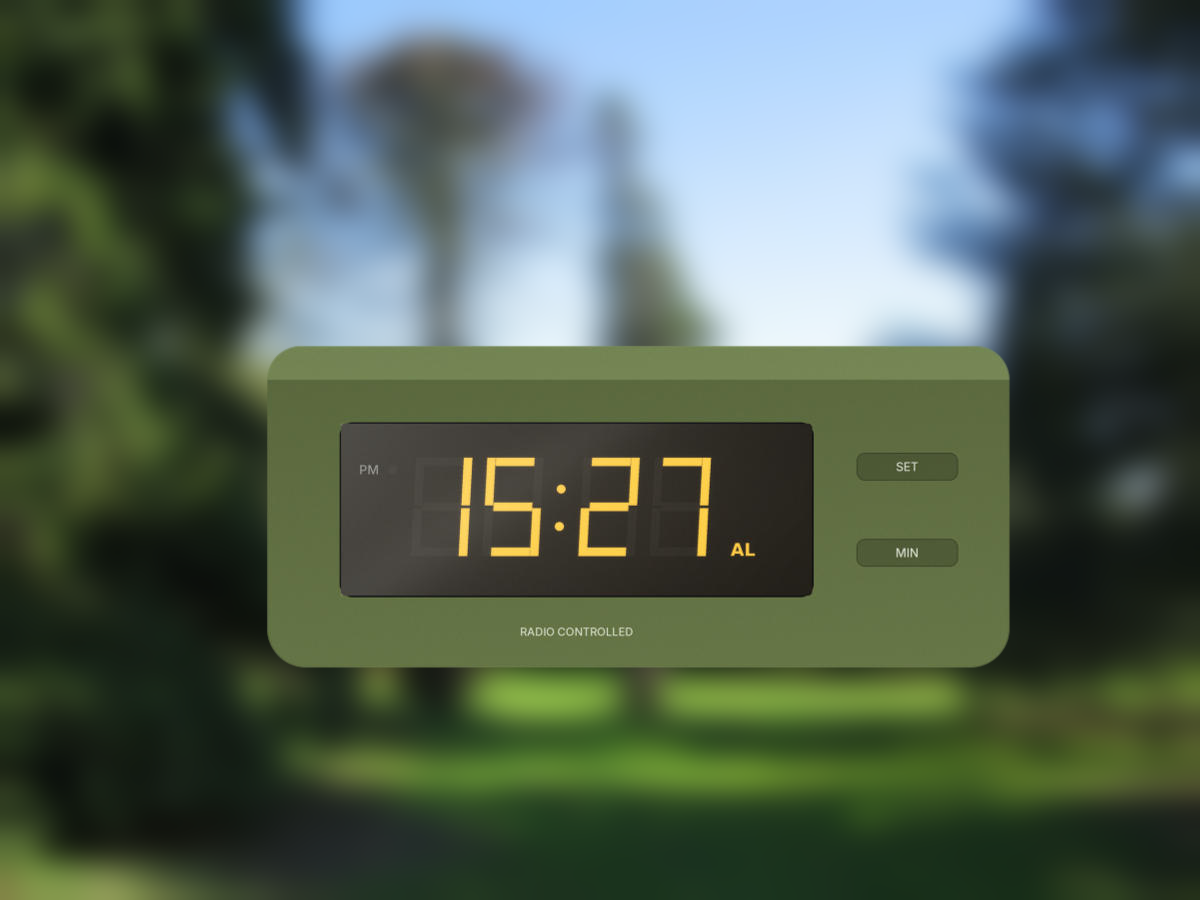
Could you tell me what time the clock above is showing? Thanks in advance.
15:27
